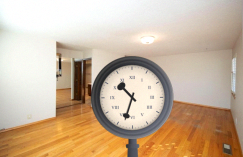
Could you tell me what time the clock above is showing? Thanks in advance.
10:33
